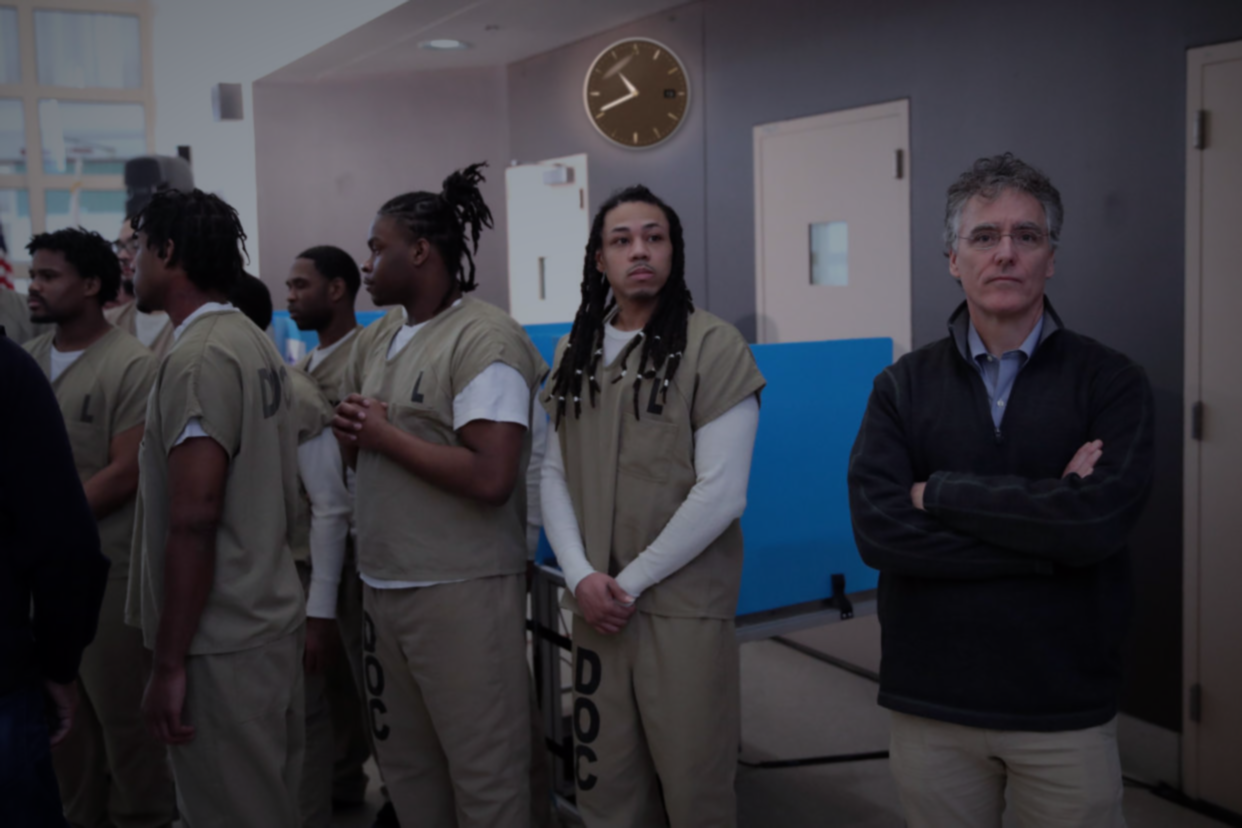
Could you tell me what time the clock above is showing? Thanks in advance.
10:41
